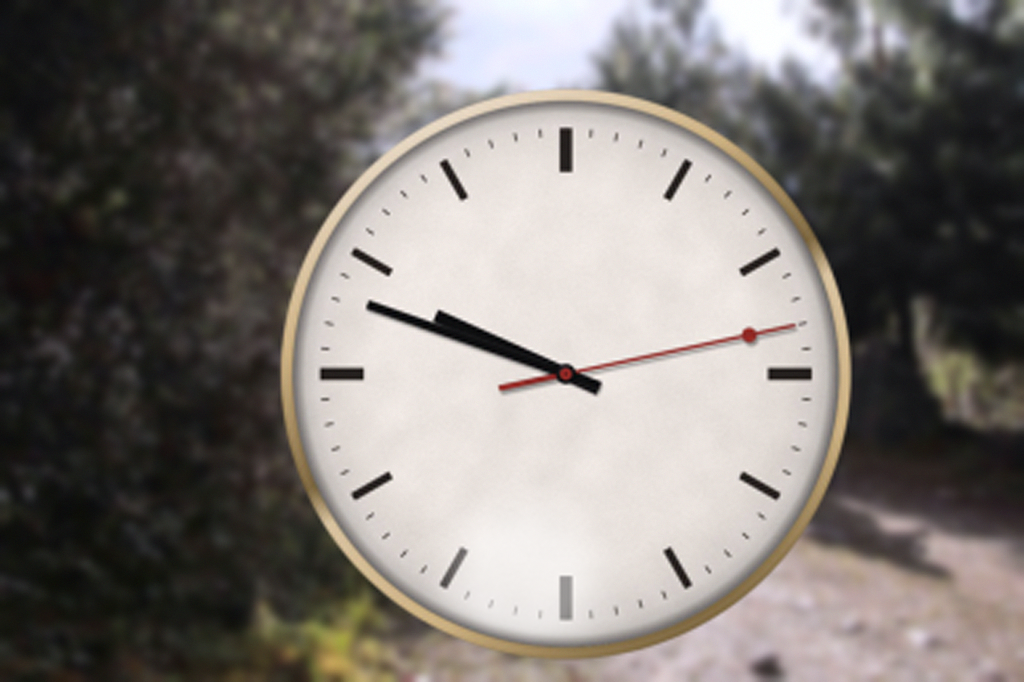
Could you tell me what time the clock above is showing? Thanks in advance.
9:48:13
